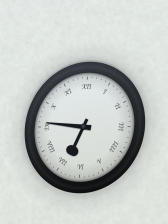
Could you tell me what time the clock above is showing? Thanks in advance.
6:46
